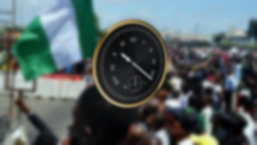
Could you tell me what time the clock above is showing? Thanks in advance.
10:22
